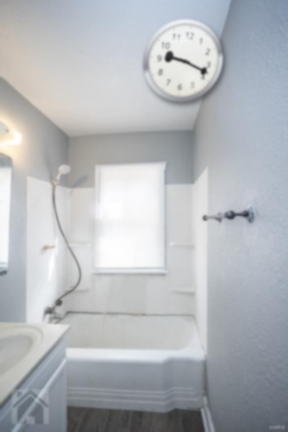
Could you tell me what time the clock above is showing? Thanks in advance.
9:18
